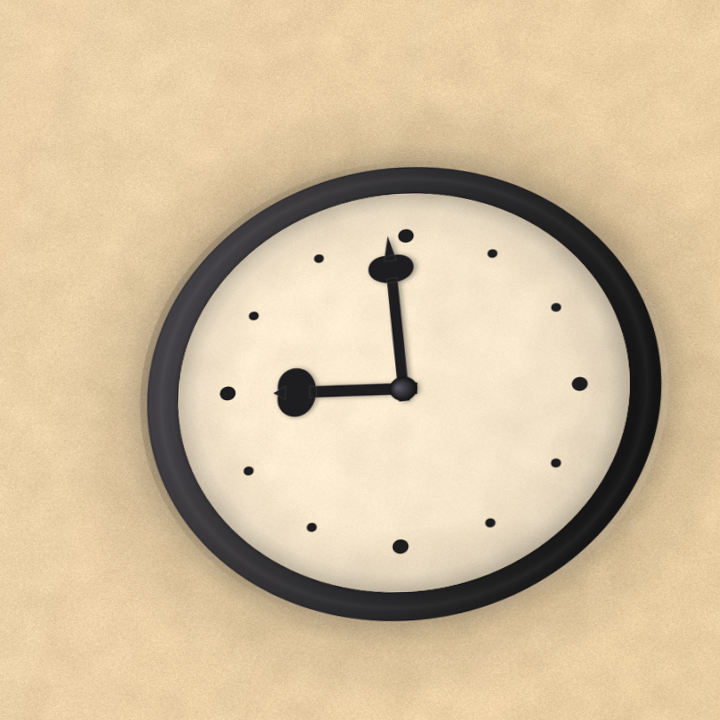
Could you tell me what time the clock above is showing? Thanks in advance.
8:59
